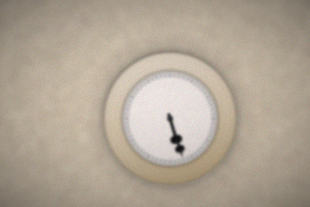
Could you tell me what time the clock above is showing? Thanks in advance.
5:27
